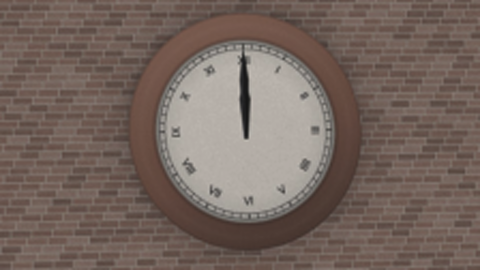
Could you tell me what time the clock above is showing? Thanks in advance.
12:00
